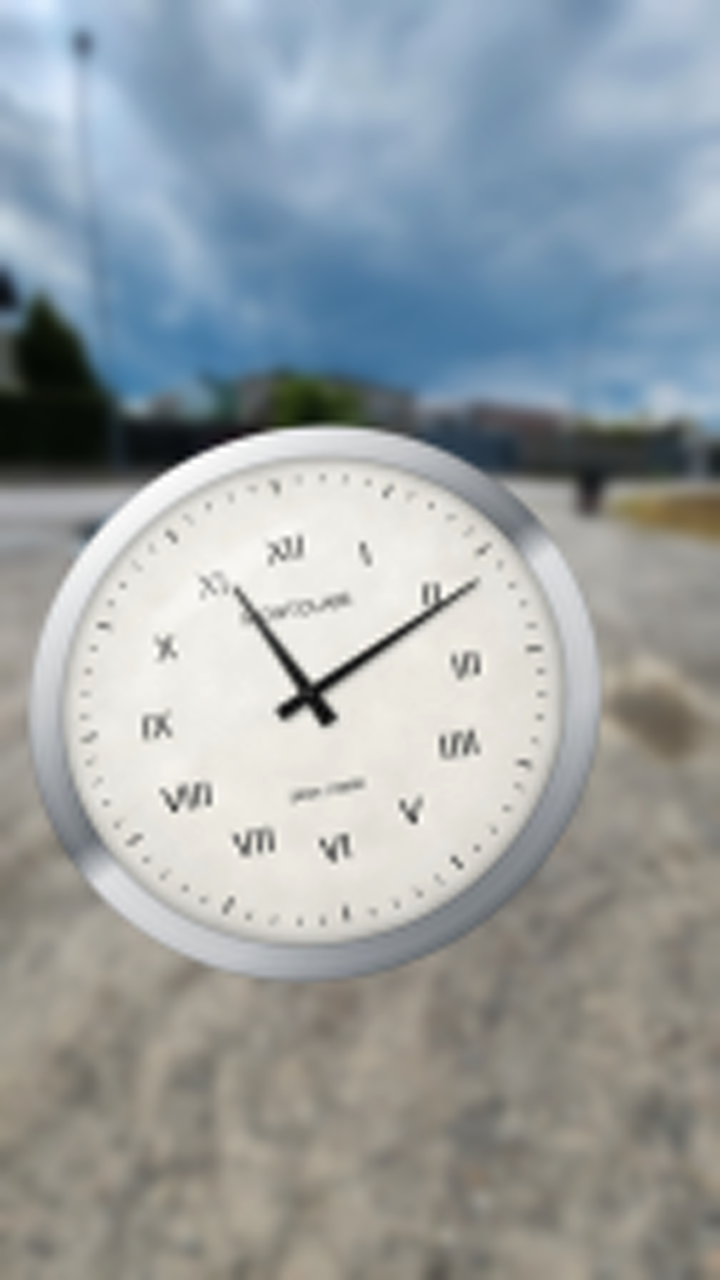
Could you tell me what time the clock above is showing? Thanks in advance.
11:11
